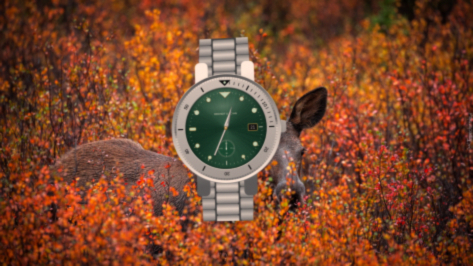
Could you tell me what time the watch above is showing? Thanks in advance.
12:34
